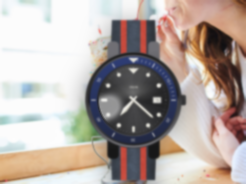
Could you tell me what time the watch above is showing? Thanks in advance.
7:22
